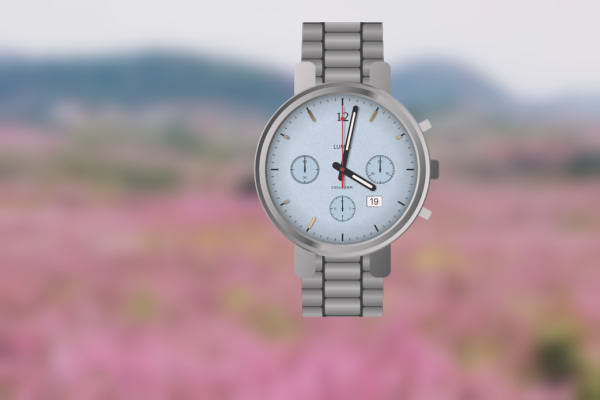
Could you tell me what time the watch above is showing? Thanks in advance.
4:02
